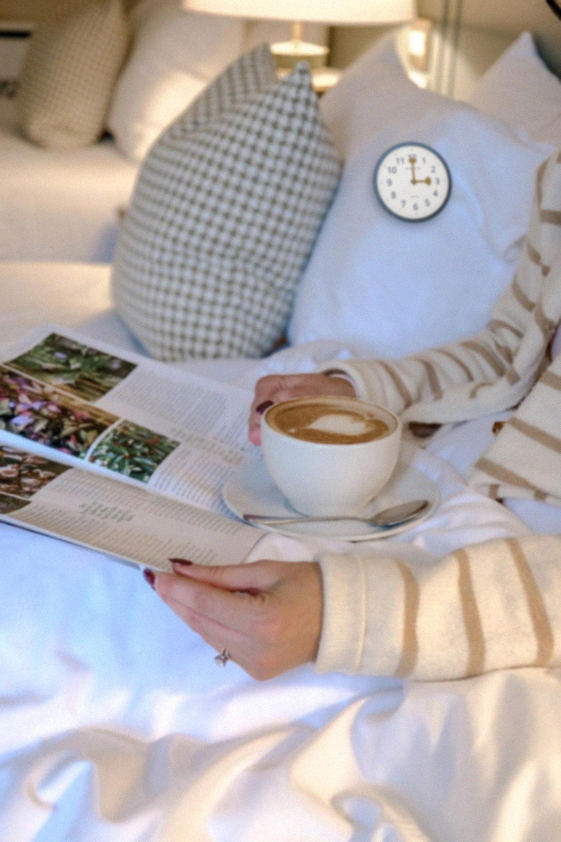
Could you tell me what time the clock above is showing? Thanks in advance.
3:00
